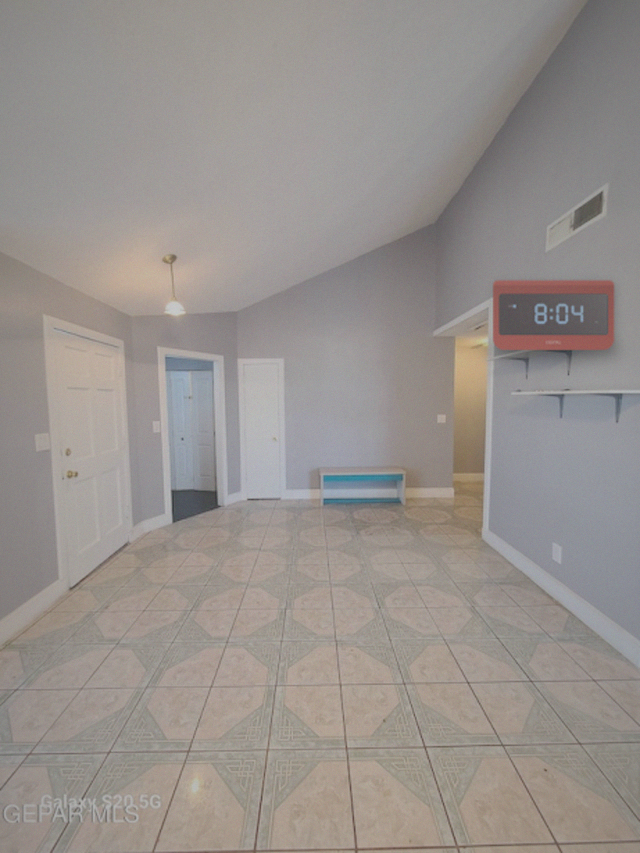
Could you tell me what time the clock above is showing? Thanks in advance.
8:04
